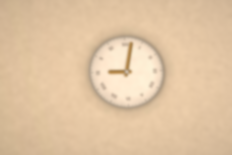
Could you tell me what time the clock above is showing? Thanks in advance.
9:02
